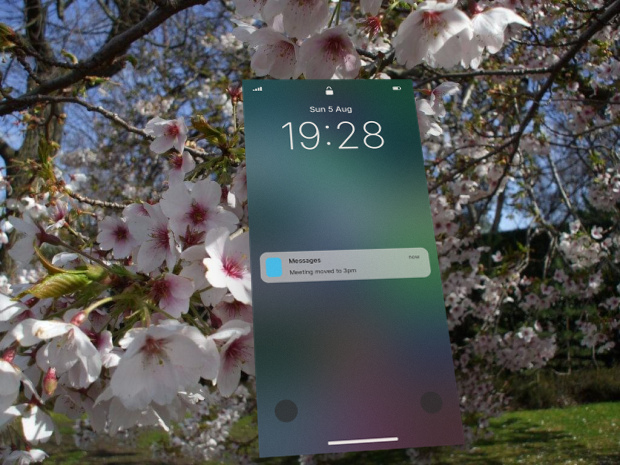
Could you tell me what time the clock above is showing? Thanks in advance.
19:28
